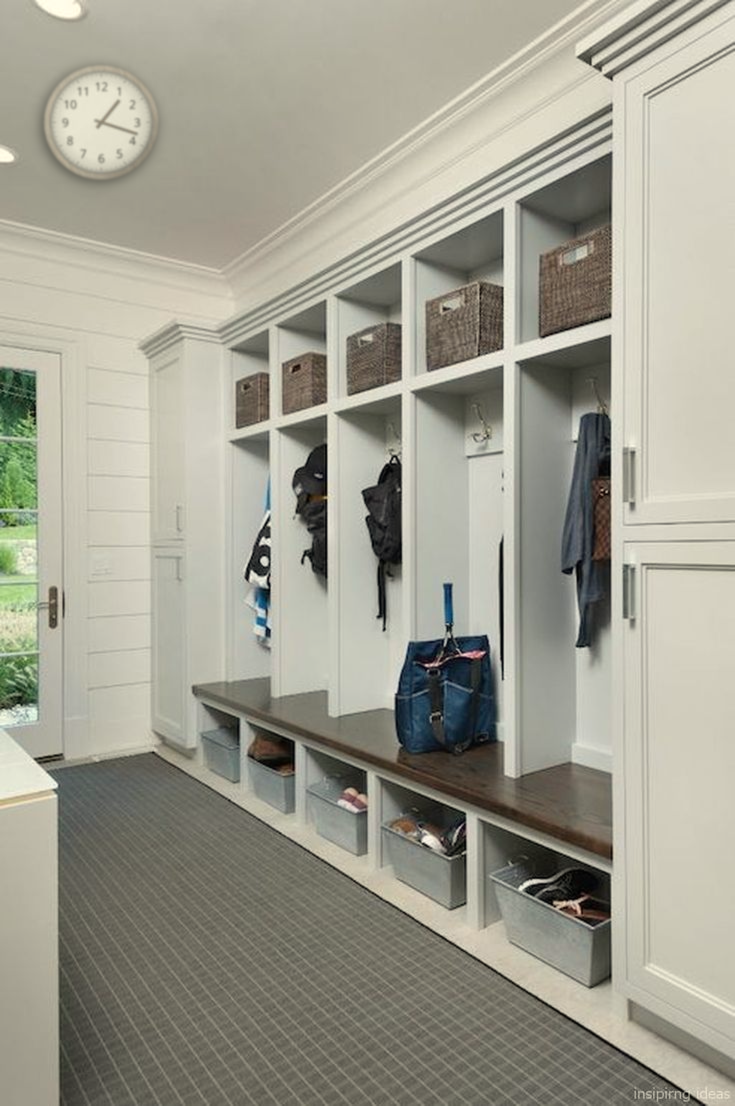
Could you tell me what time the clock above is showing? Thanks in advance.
1:18
